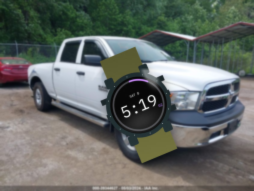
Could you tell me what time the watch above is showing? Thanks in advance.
5:19
